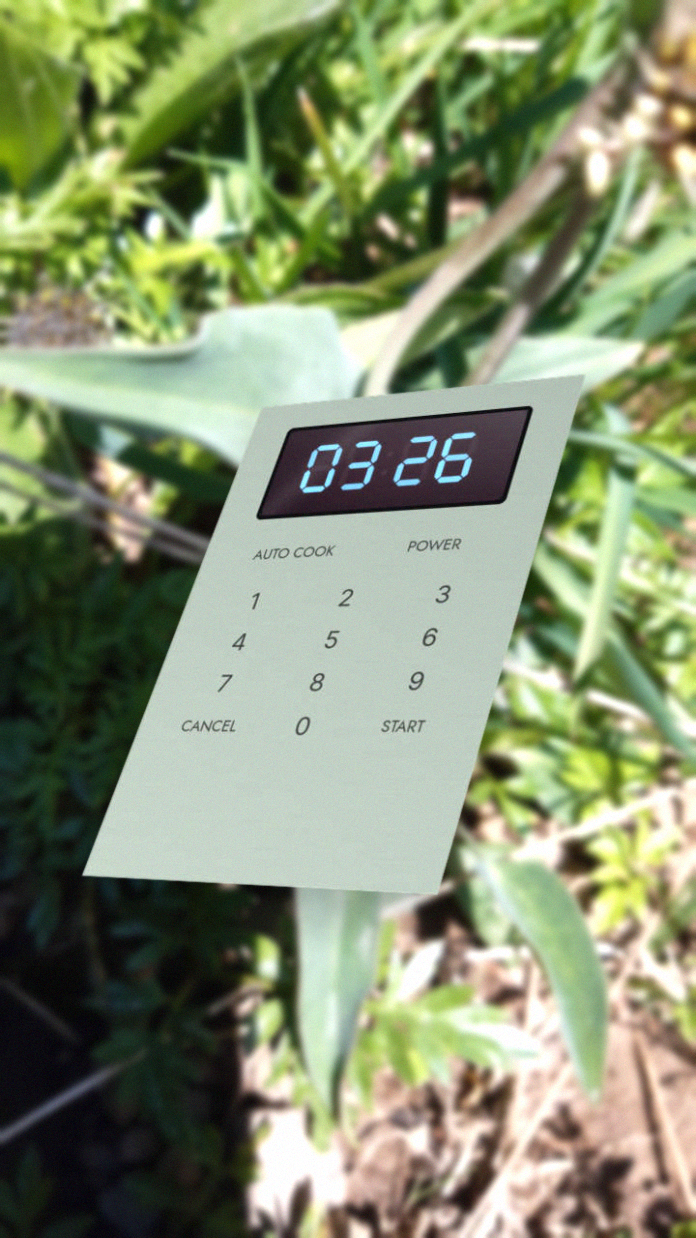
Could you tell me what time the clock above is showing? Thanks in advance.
3:26
